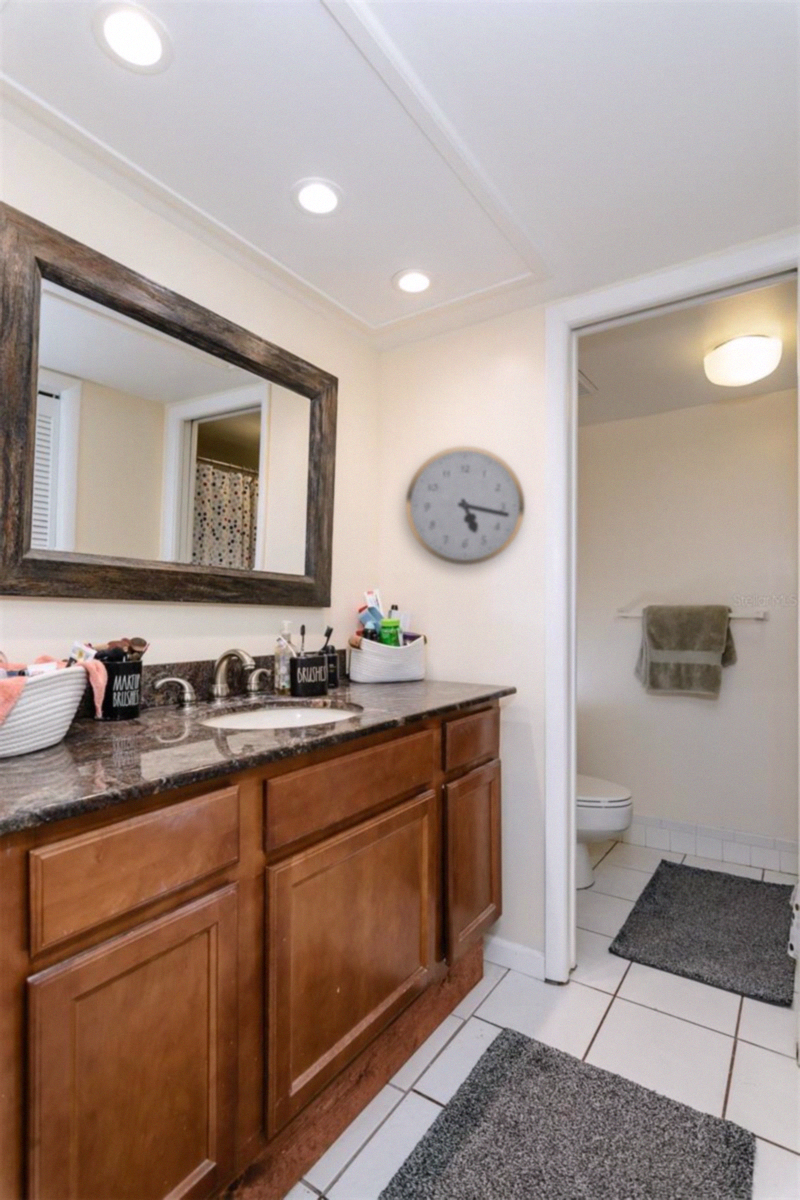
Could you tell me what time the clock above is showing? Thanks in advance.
5:17
